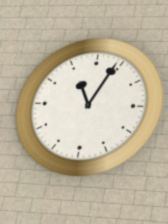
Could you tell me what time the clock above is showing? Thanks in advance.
11:04
